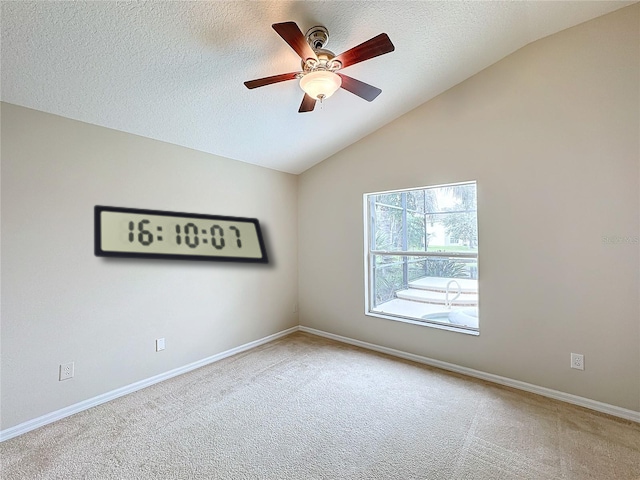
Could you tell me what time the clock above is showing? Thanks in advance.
16:10:07
